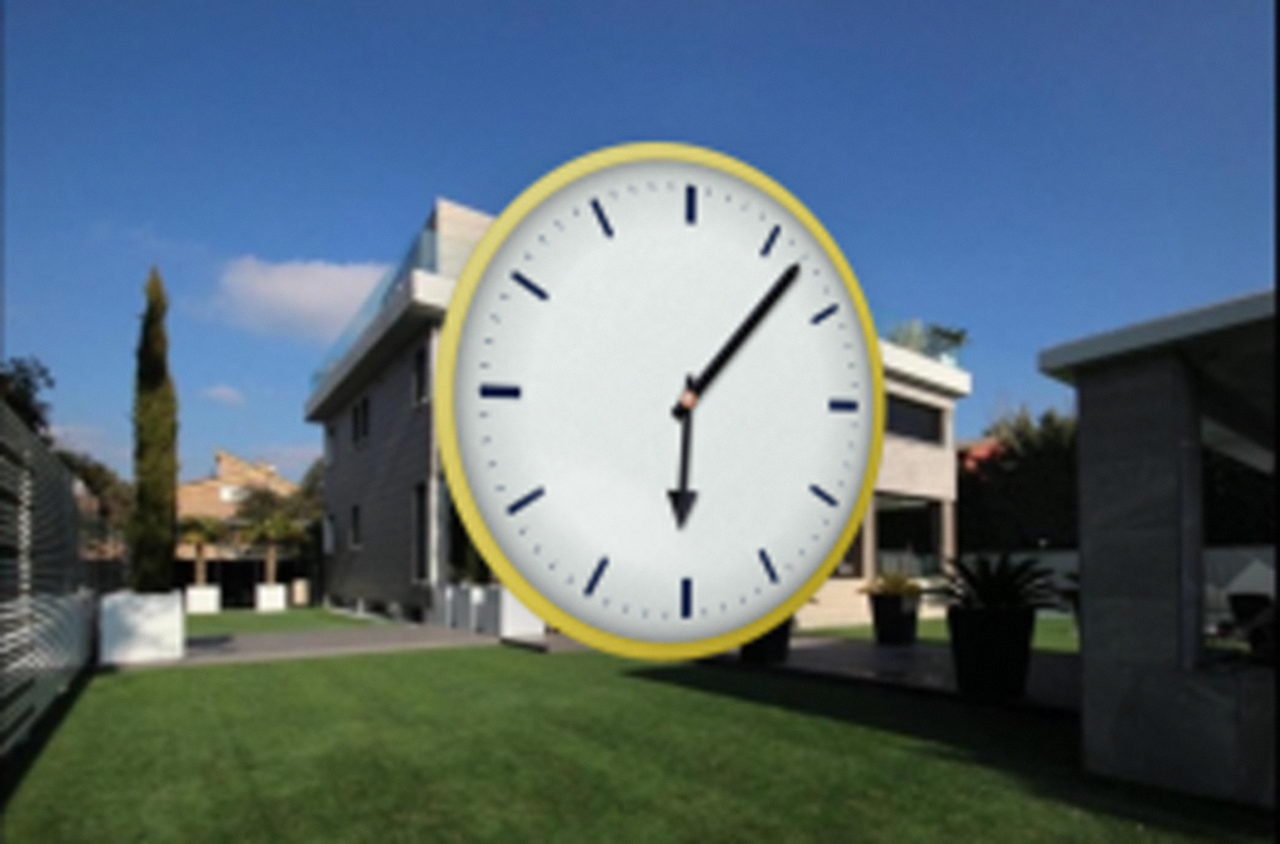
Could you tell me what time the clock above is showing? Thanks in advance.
6:07
